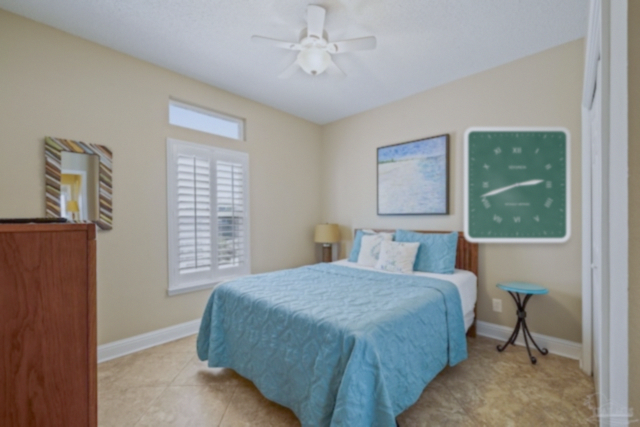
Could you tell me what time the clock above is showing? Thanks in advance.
2:42
